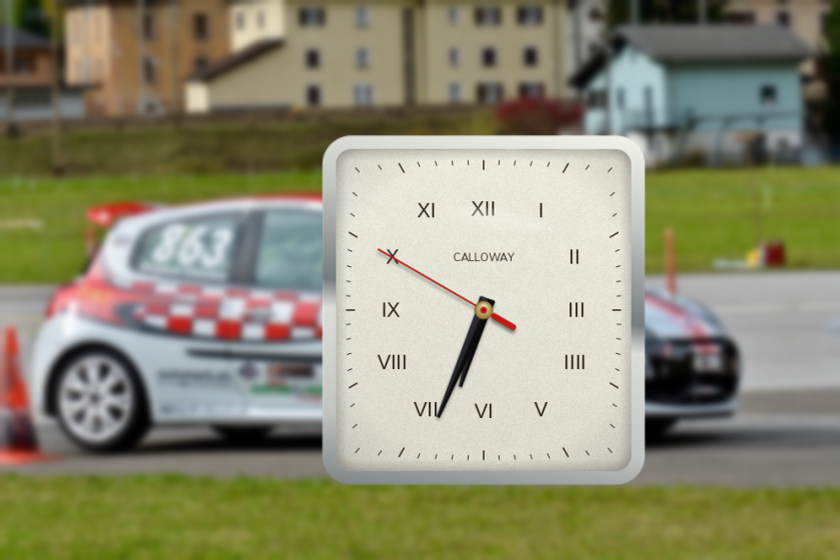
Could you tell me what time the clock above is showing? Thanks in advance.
6:33:50
